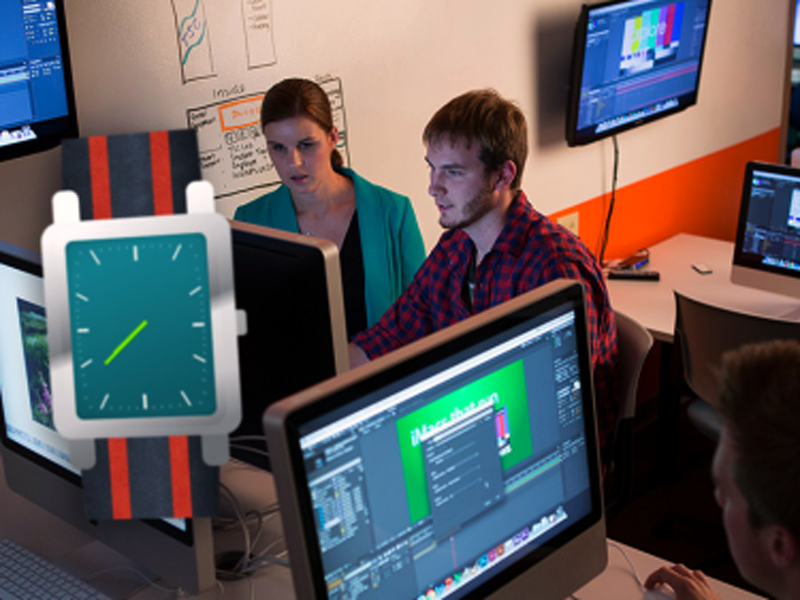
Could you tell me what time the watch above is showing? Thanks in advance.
7:38
